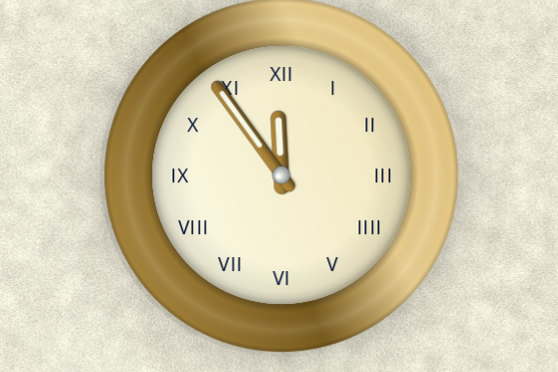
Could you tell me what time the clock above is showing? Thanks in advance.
11:54
